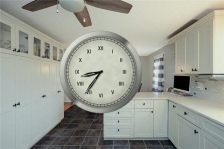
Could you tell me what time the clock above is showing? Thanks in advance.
8:36
